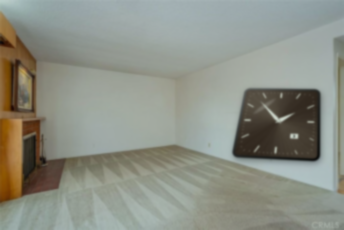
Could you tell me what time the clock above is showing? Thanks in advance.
1:53
